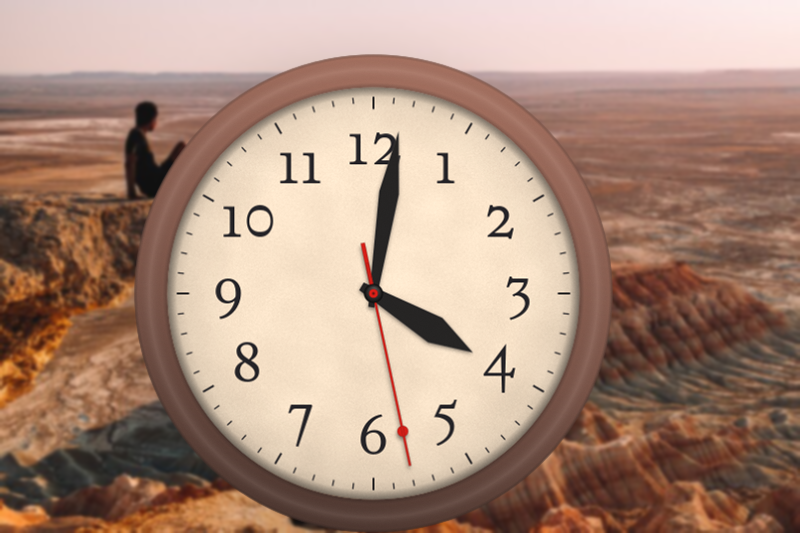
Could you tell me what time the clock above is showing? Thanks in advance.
4:01:28
